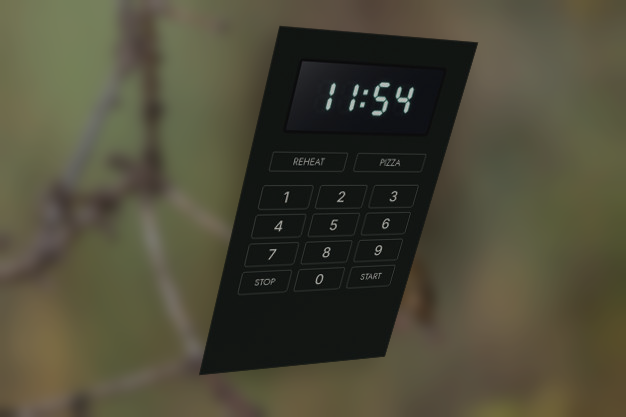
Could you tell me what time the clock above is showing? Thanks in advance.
11:54
